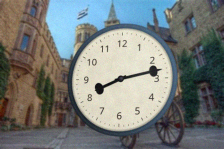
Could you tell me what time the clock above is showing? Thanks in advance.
8:13
